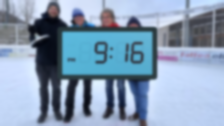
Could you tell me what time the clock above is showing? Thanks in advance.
9:16
